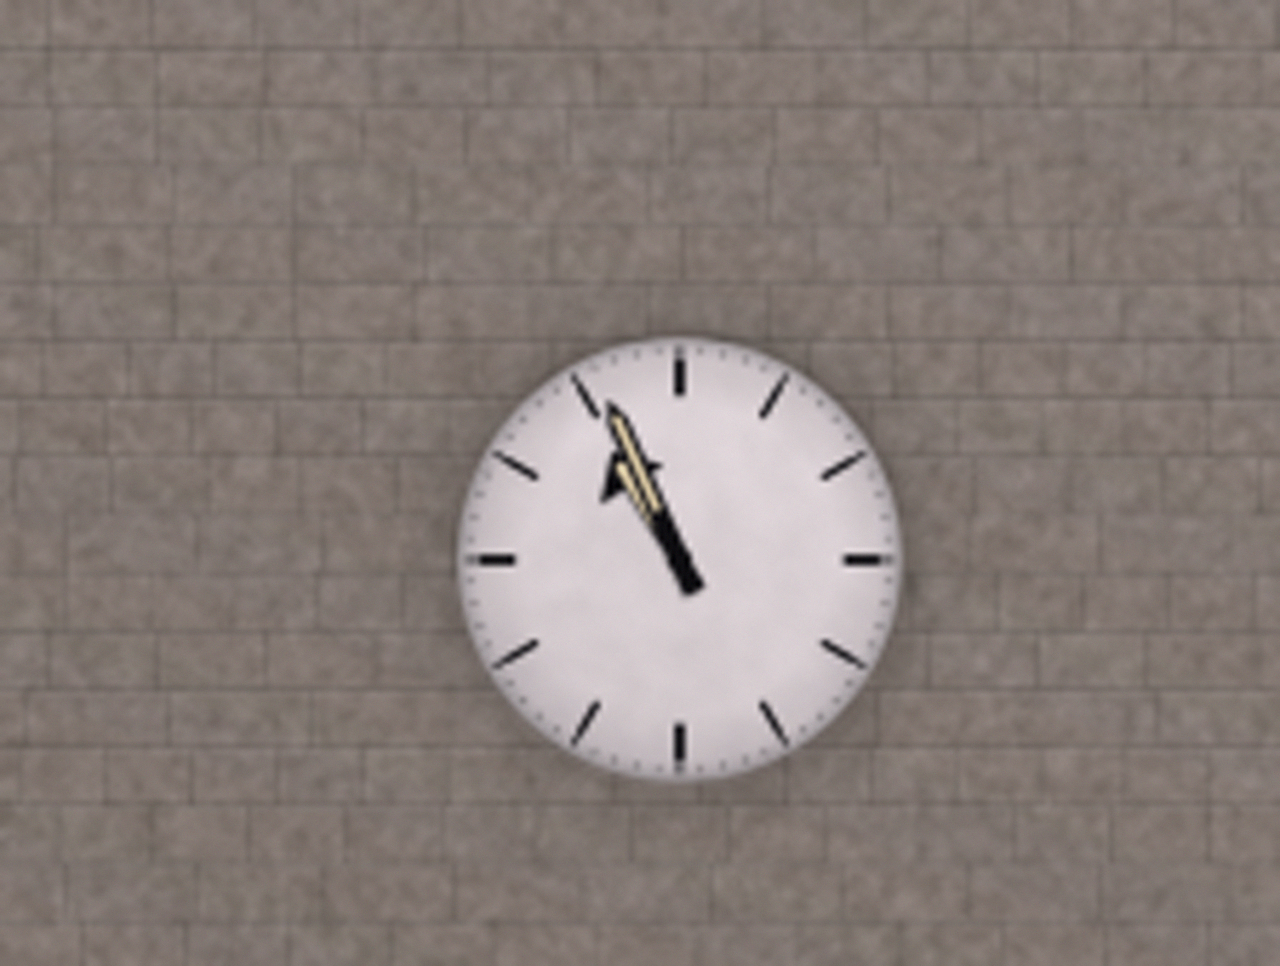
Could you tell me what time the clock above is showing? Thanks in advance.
10:56
